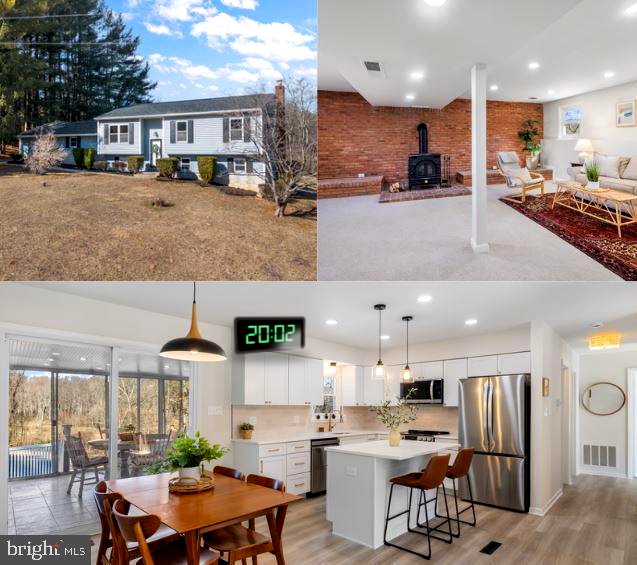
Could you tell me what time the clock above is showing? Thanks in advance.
20:02
